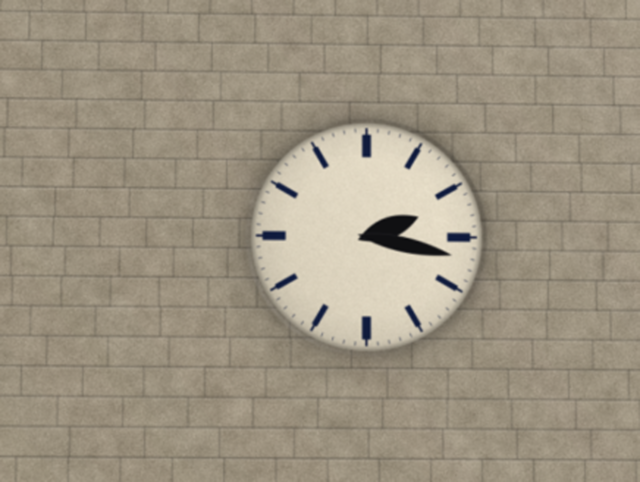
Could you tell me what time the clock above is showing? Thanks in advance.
2:17
